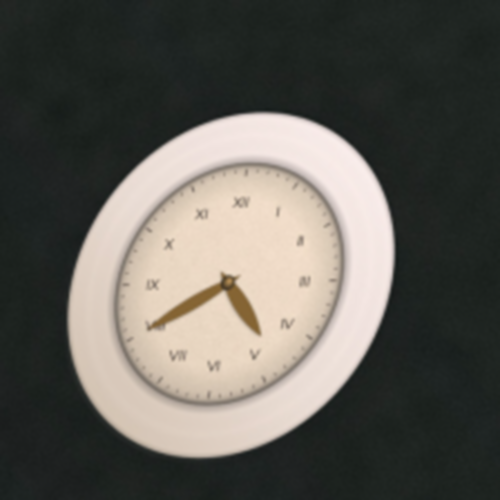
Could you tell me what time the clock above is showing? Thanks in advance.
4:40
